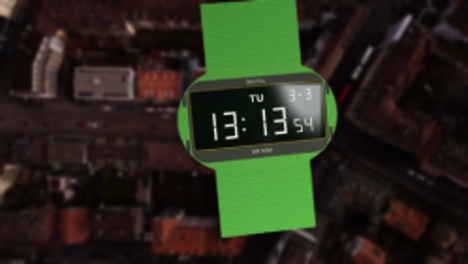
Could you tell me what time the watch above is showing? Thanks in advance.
13:13:54
